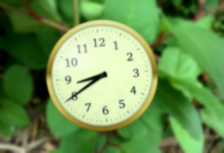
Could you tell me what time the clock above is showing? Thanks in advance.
8:40
